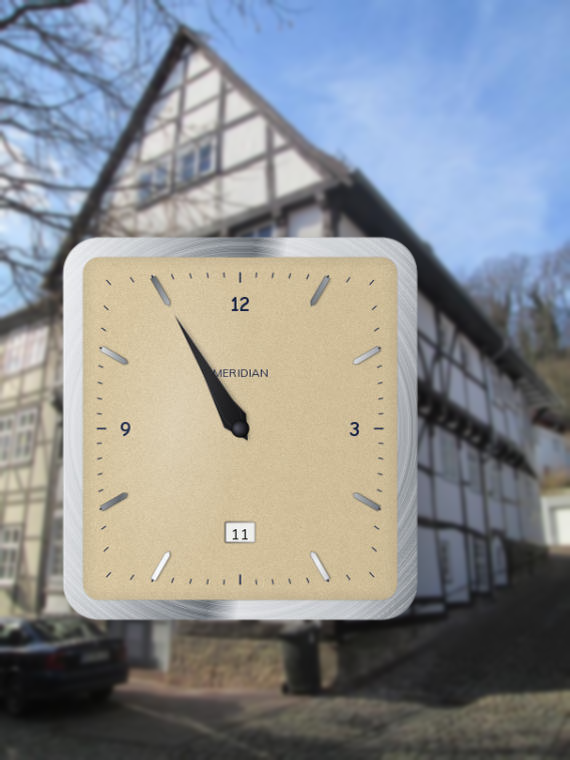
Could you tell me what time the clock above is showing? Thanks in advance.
10:55
